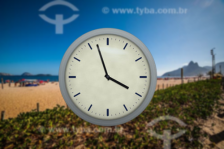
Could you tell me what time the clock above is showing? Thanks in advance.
3:57
